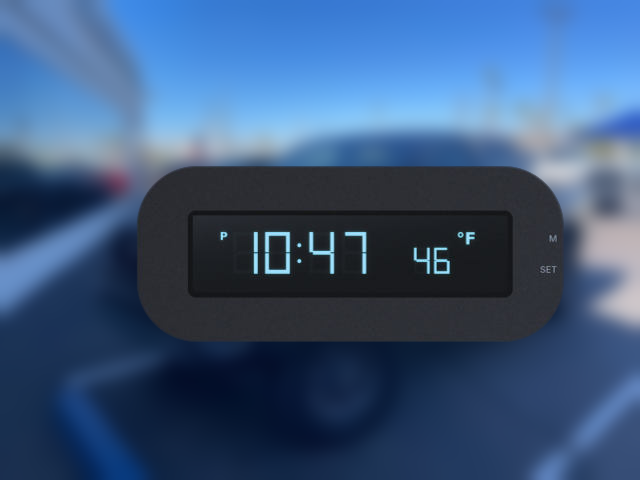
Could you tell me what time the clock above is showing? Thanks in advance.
10:47
